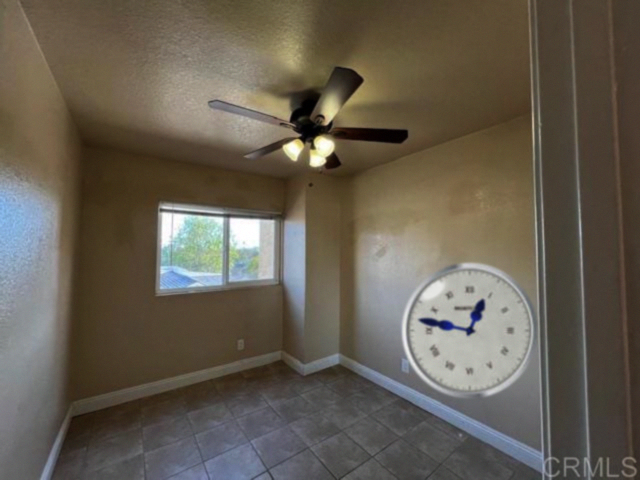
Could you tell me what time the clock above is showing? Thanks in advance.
12:47
